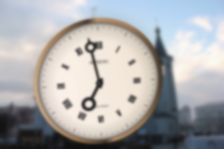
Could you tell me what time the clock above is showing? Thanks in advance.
6:58
